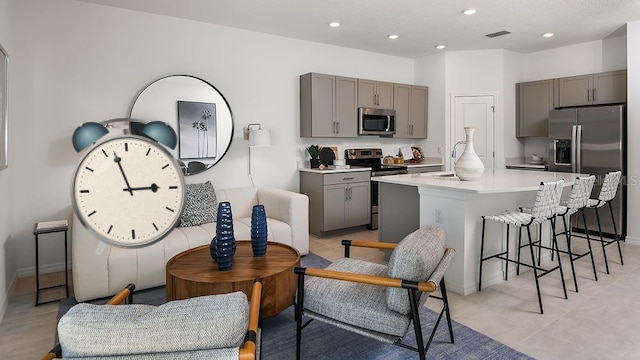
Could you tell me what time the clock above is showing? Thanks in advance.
2:57
